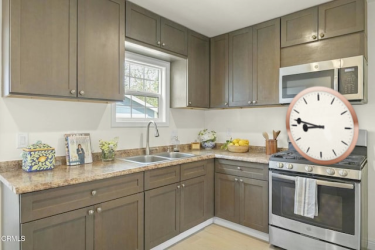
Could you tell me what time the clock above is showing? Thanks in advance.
8:47
